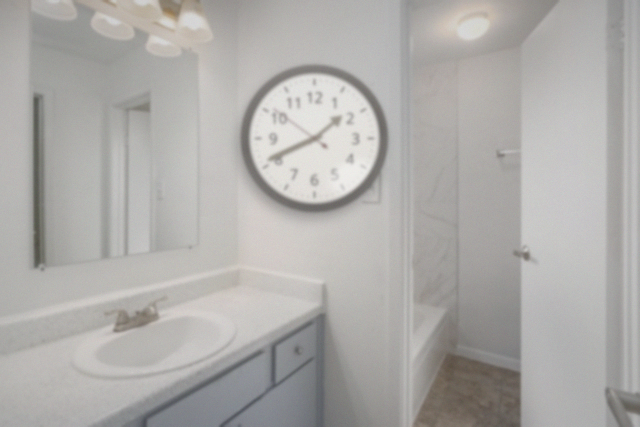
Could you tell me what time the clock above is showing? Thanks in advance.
1:40:51
